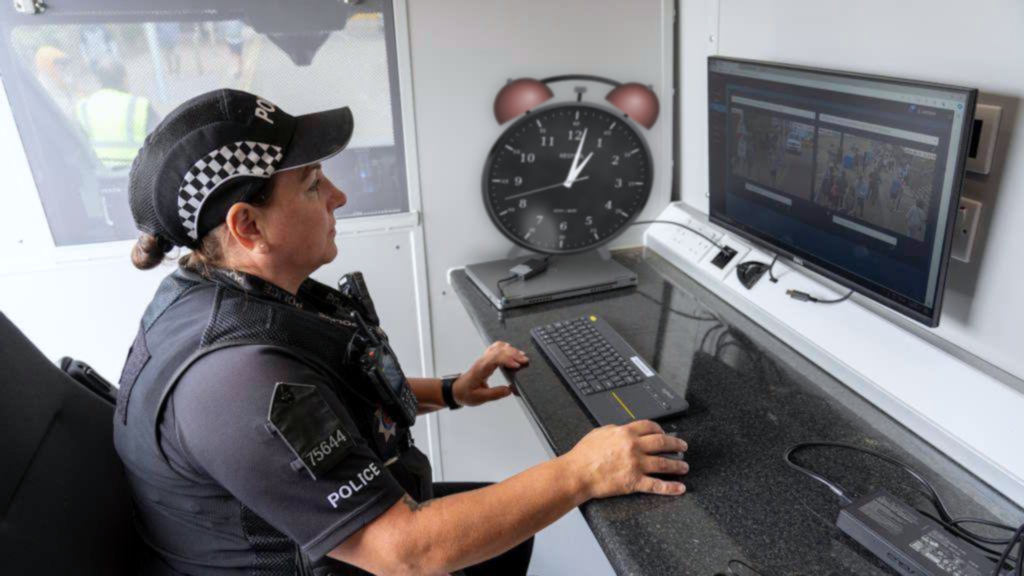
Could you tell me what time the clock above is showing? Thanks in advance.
1:01:42
